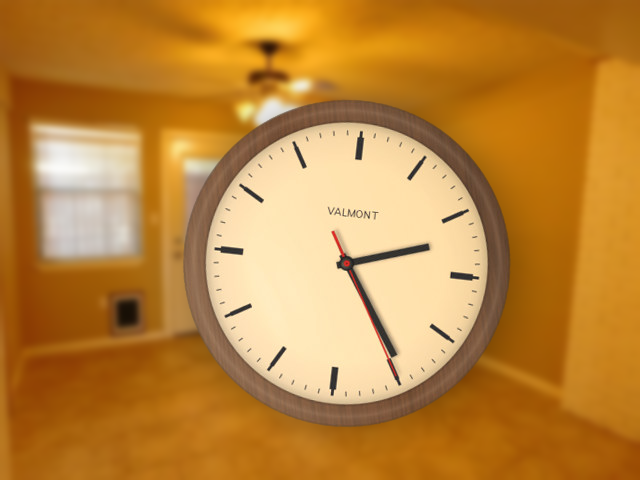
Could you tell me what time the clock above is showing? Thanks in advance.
2:24:25
